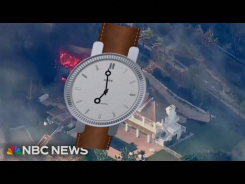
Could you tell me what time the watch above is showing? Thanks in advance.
6:59
